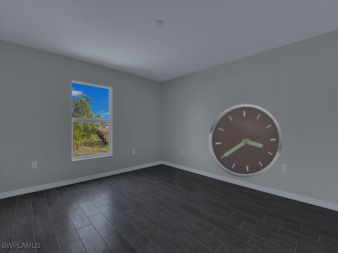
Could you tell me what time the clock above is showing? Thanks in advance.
3:40
